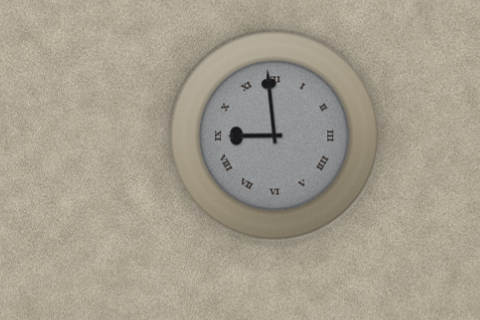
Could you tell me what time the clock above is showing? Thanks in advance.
8:59
